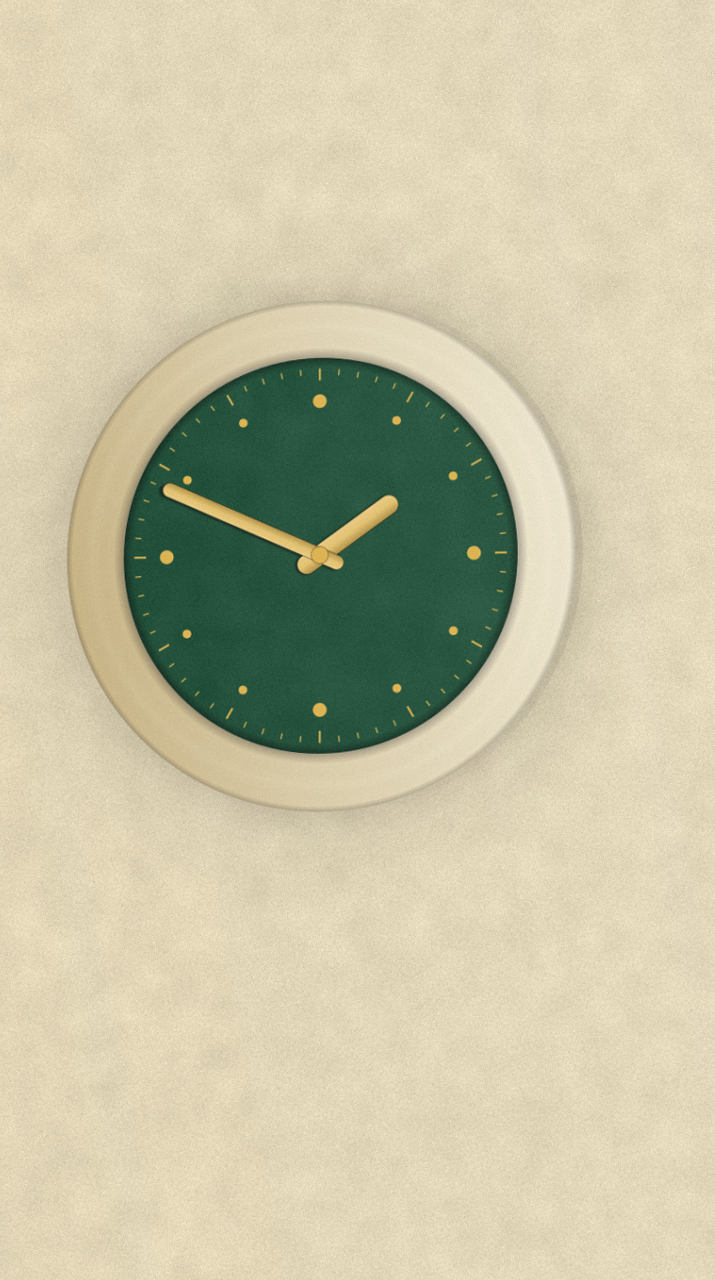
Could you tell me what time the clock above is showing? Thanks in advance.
1:49
